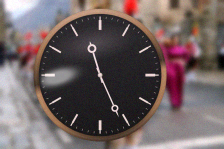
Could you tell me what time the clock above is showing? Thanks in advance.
11:26
